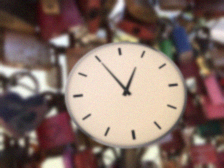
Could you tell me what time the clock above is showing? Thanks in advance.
12:55
